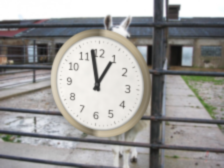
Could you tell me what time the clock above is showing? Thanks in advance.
12:58
